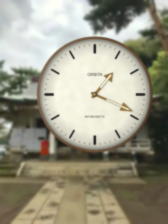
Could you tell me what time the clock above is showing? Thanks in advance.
1:19
